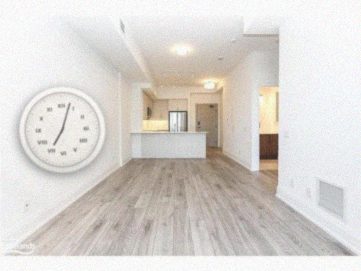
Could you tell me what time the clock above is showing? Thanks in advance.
7:03
